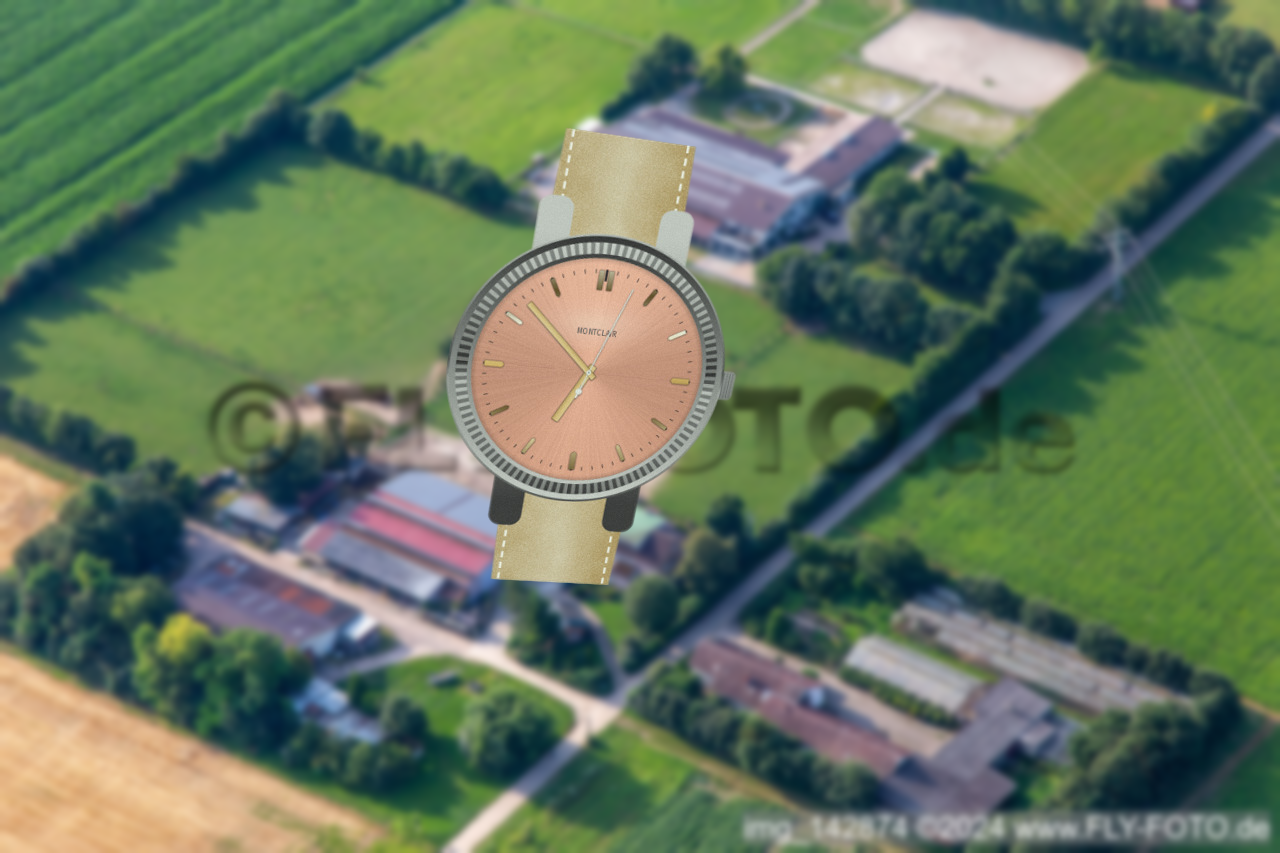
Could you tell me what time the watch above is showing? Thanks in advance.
6:52:03
